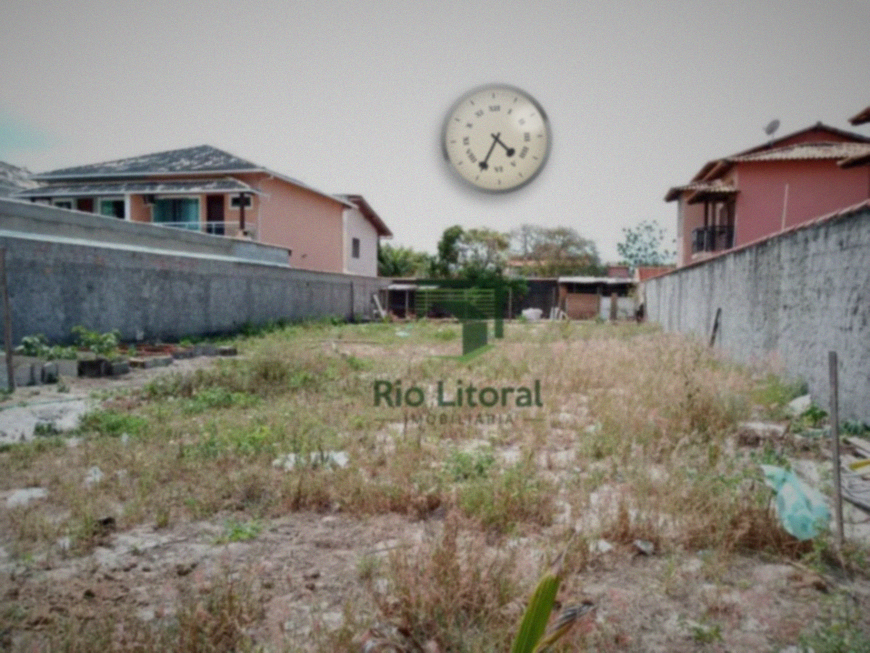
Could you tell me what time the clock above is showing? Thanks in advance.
4:35
